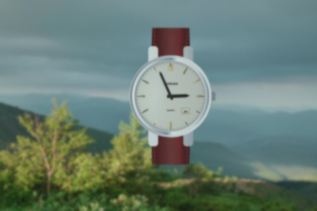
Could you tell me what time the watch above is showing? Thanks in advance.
2:56
